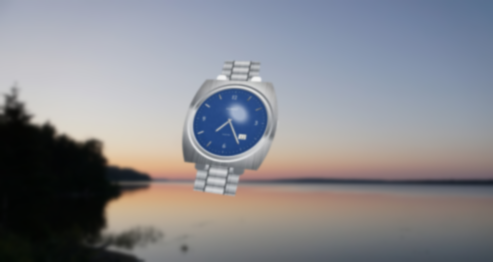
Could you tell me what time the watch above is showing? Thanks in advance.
7:25
